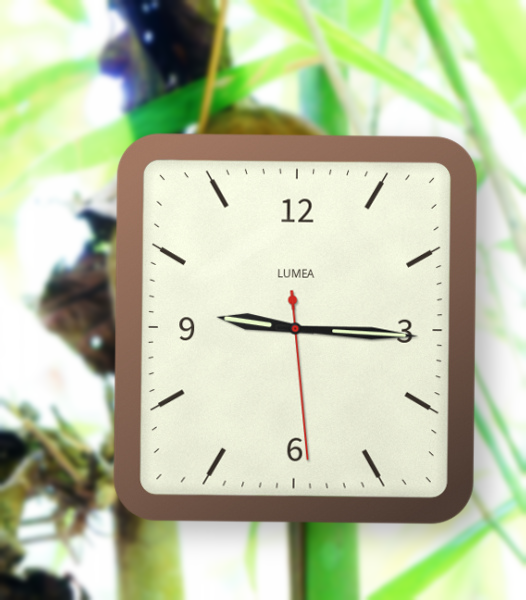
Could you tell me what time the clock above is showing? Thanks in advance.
9:15:29
